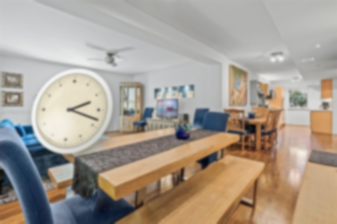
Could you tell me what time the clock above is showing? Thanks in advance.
2:18
